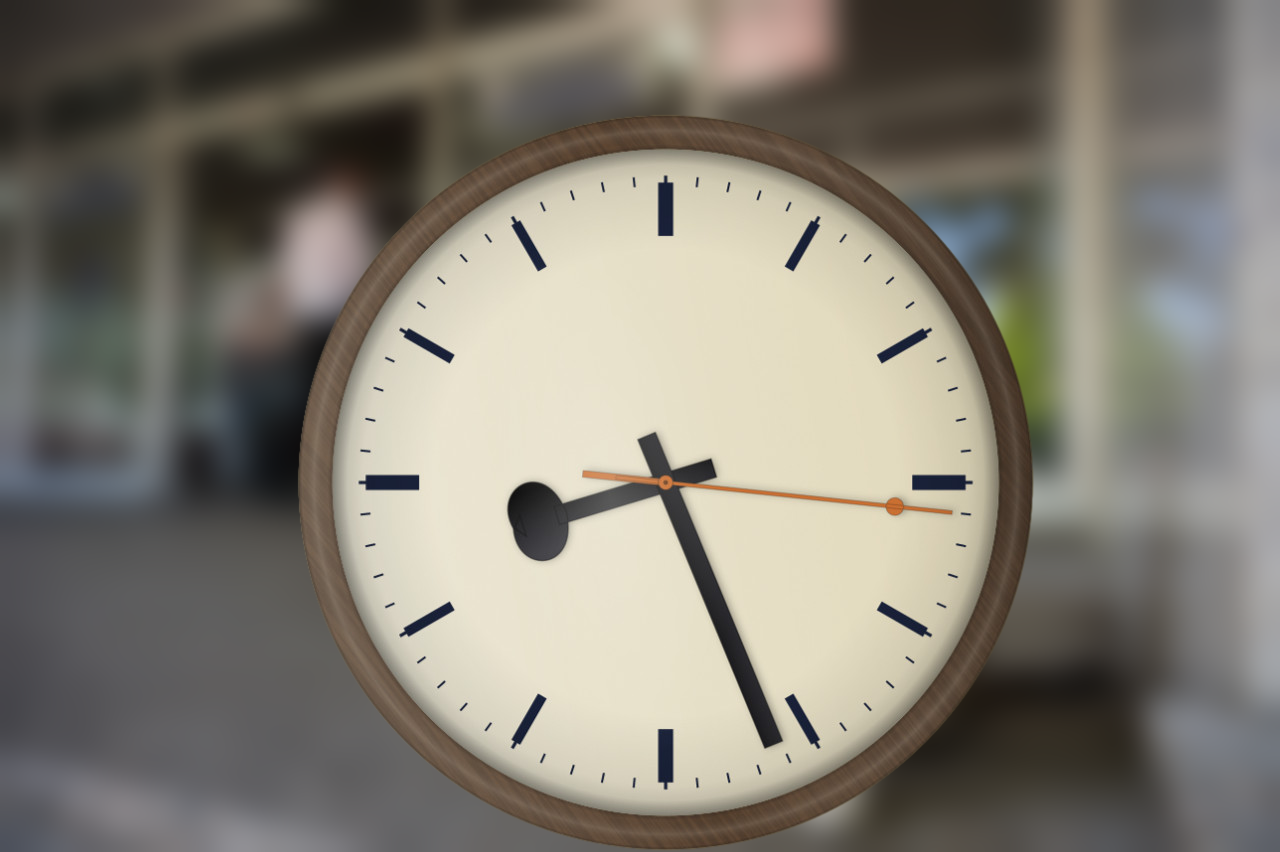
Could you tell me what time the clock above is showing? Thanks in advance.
8:26:16
